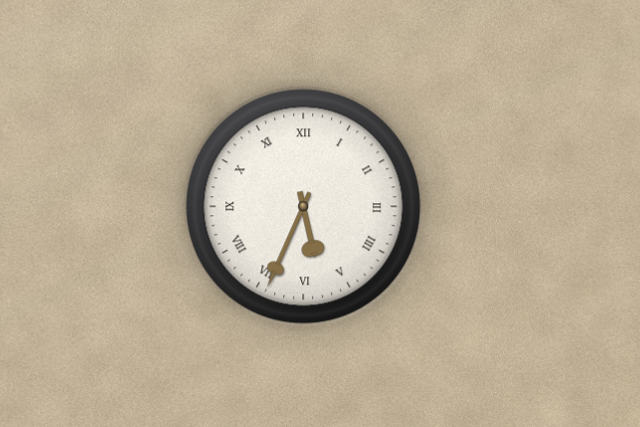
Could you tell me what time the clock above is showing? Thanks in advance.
5:34
